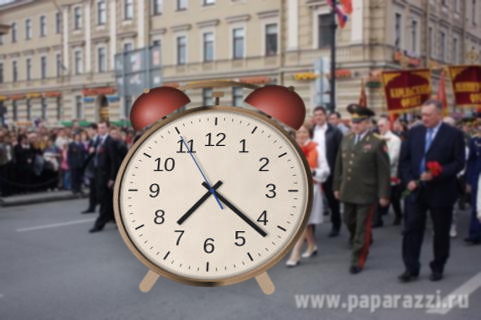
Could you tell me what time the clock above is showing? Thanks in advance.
7:21:55
